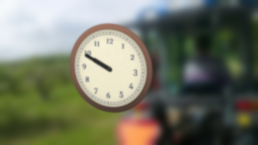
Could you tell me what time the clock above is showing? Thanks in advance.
9:49
